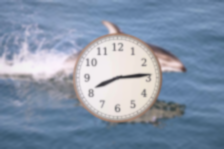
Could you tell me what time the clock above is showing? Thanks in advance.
8:14
